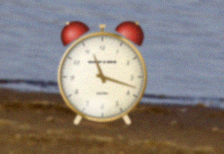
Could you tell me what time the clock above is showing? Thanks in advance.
11:18
